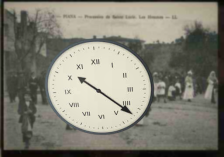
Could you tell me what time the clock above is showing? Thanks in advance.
10:22
